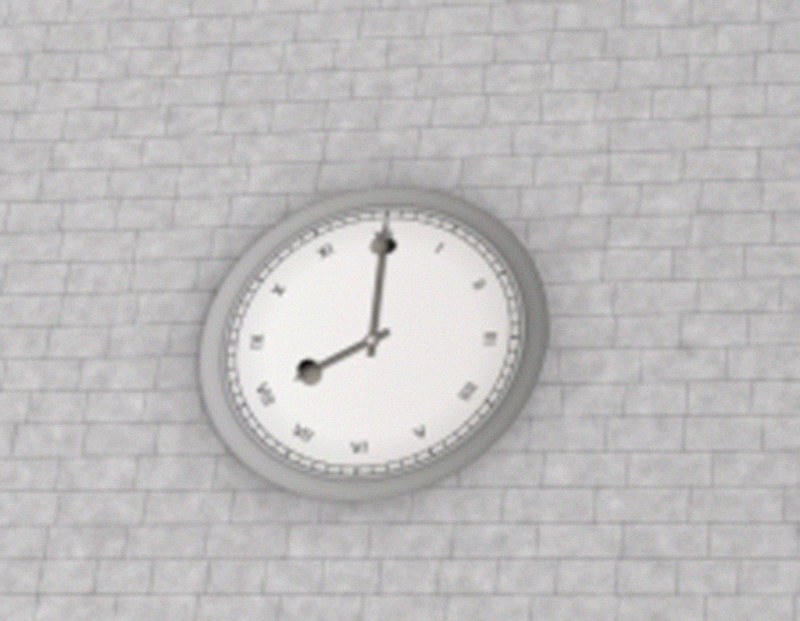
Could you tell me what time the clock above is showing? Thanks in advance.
8:00
